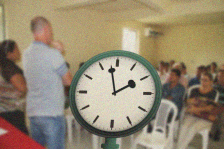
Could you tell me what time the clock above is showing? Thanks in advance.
1:58
